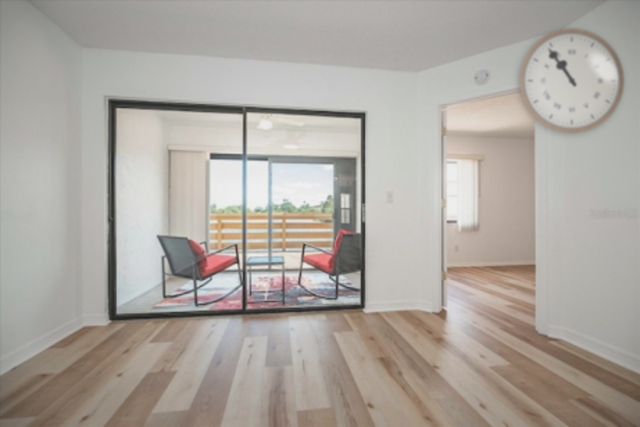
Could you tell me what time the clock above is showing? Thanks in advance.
10:54
